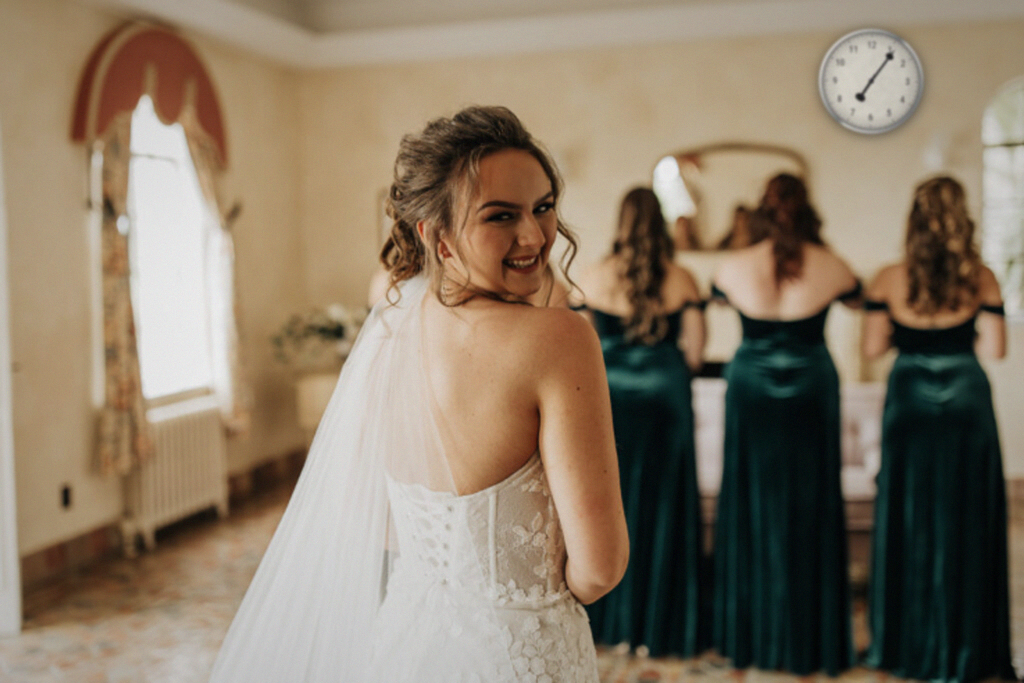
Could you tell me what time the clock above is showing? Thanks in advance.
7:06
